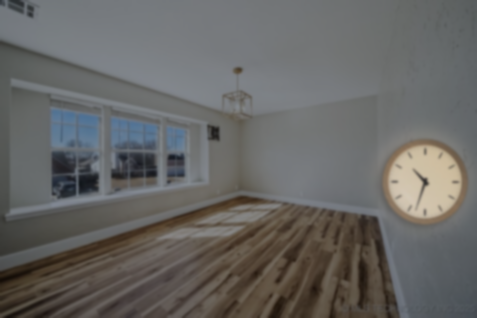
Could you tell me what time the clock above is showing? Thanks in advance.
10:33
